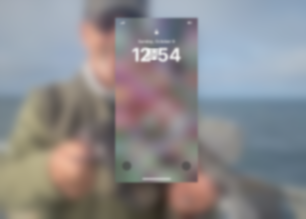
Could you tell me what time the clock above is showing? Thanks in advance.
12:54
